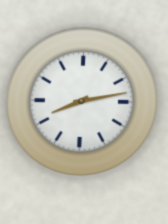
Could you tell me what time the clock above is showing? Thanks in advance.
8:13
